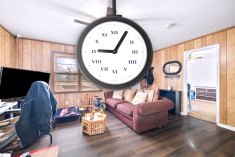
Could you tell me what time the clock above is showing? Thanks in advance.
9:05
